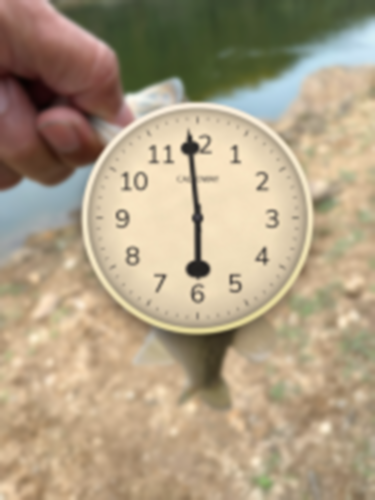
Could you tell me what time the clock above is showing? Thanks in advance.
5:59
